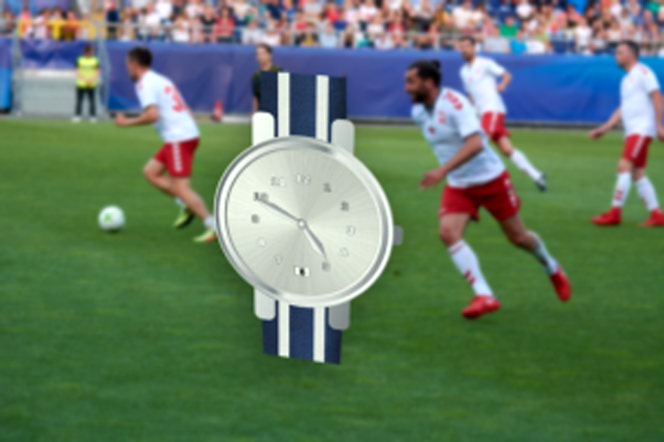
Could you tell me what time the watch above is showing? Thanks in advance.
4:49
